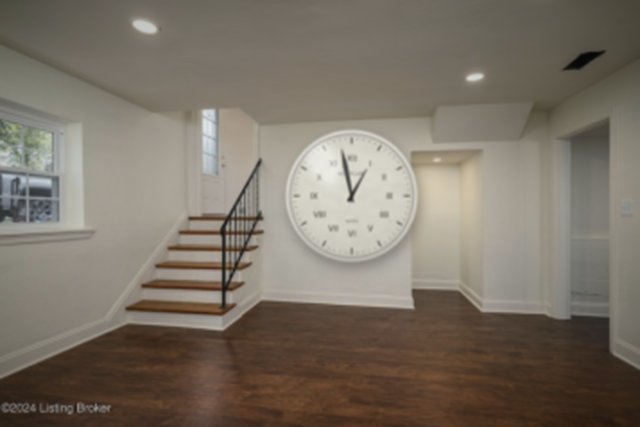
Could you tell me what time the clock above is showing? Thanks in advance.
12:58
